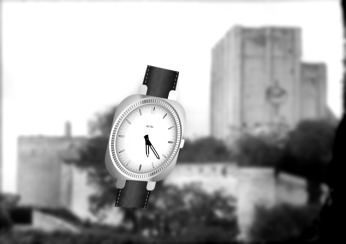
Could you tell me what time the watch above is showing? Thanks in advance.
5:22
